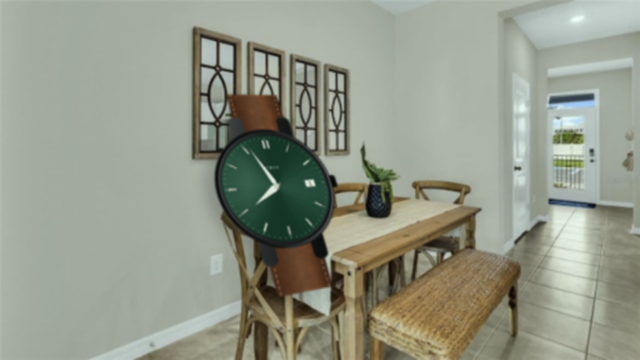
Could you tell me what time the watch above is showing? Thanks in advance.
7:56
